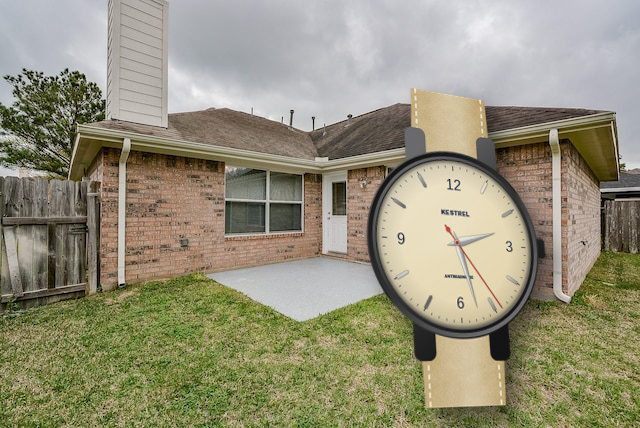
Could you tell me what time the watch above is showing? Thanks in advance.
2:27:24
